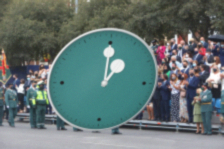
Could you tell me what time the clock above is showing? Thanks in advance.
1:00
